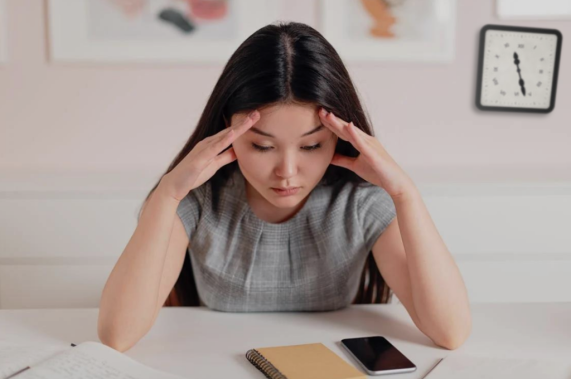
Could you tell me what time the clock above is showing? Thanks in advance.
11:27
